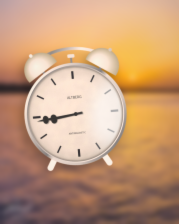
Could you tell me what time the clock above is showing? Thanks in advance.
8:44
